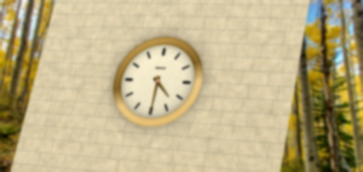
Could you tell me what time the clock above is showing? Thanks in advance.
4:30
